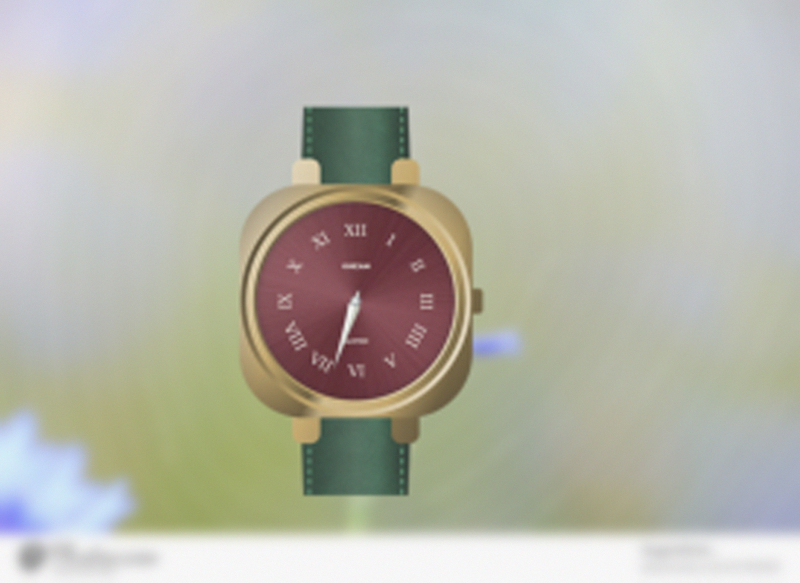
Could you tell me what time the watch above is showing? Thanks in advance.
6:33
